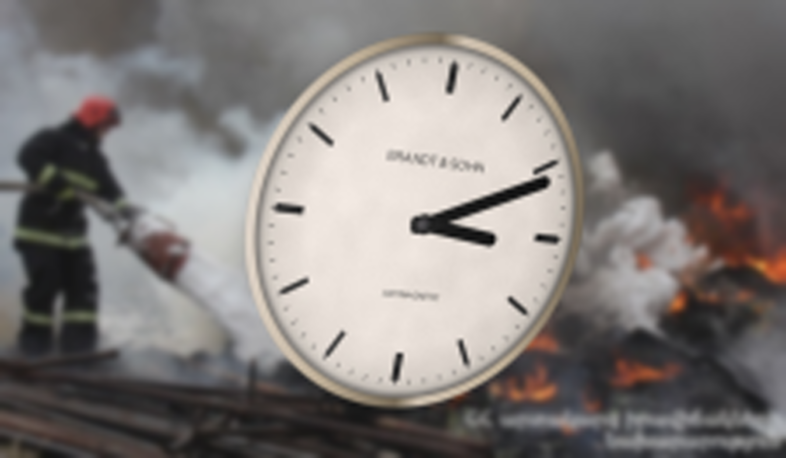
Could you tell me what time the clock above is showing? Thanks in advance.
3:11
